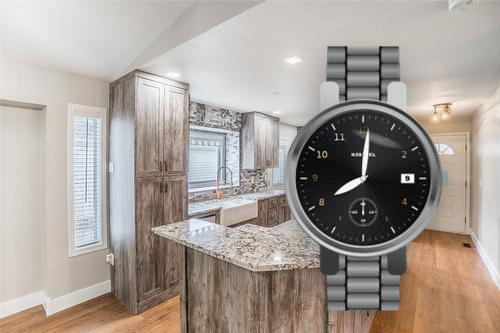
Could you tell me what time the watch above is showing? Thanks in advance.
8:01
